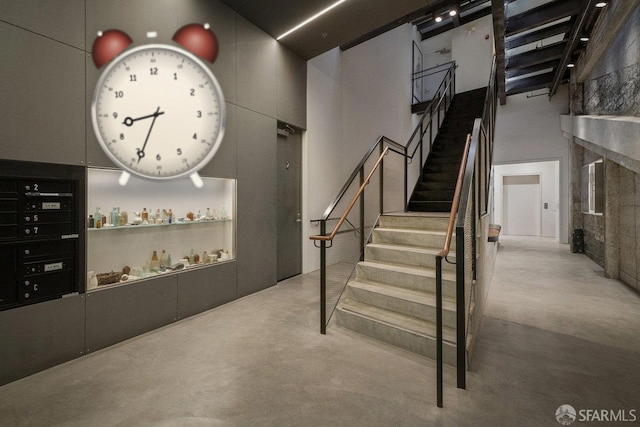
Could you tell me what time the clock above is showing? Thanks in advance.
8:34
